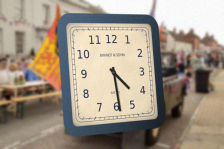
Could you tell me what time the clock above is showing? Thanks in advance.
4:29
